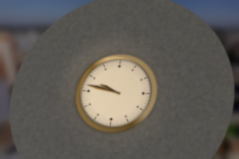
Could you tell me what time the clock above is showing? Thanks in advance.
9:47
